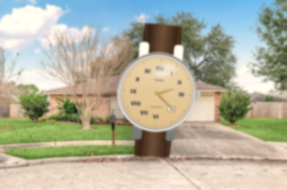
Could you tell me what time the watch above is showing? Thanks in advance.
2:22
